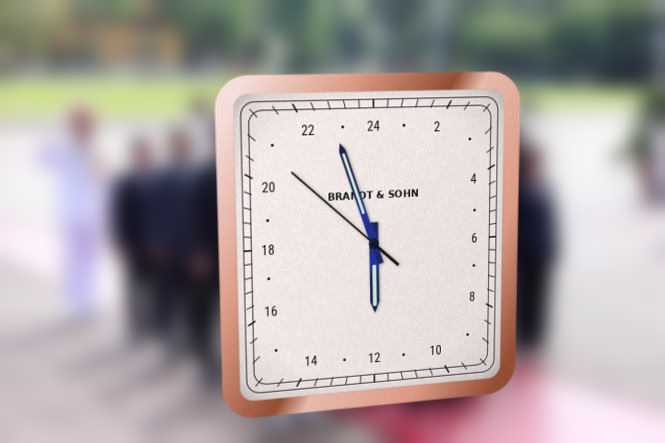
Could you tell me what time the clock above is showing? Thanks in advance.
11:56:52
